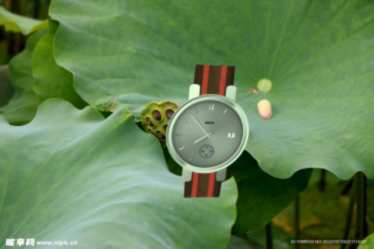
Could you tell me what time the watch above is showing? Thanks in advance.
7:53
